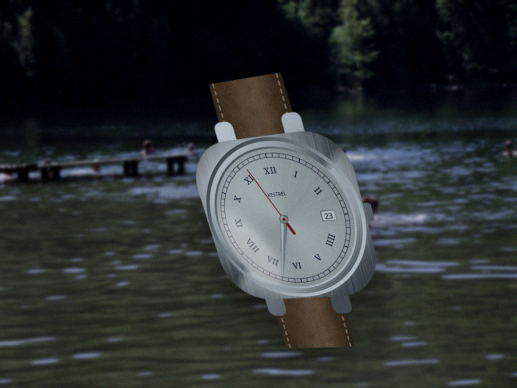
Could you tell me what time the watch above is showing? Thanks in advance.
6:32:56
